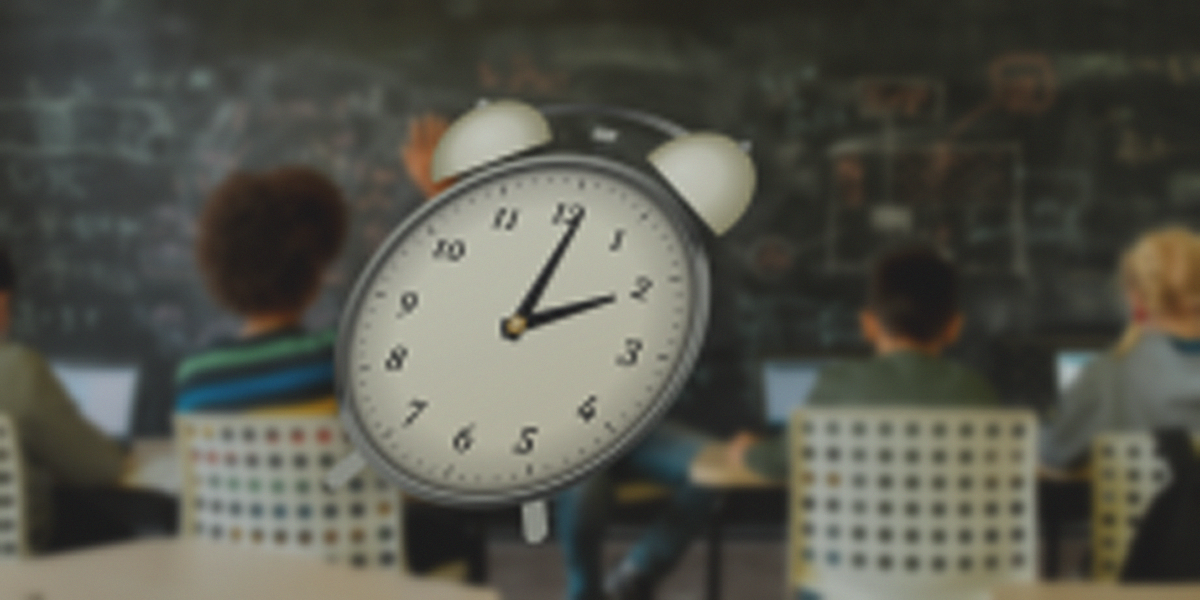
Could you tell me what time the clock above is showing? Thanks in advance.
2:01
